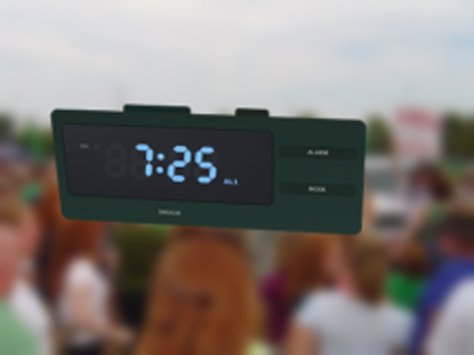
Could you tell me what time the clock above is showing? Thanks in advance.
7:25
